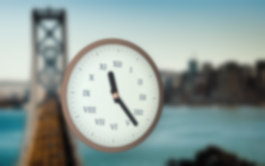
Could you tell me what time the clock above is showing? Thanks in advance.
11:23
